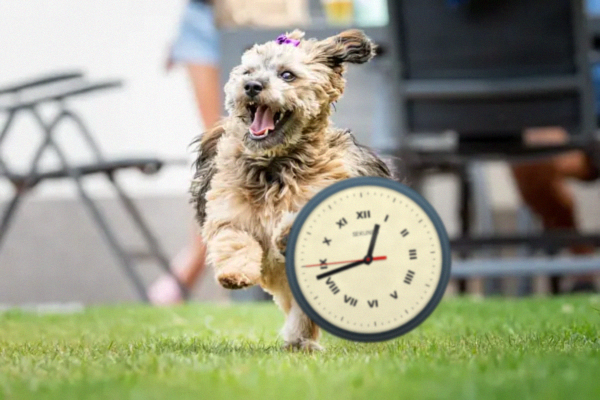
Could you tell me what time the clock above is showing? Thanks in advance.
12:42:45
